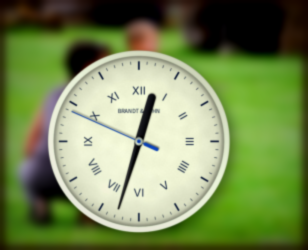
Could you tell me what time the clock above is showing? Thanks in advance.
12:32:49
